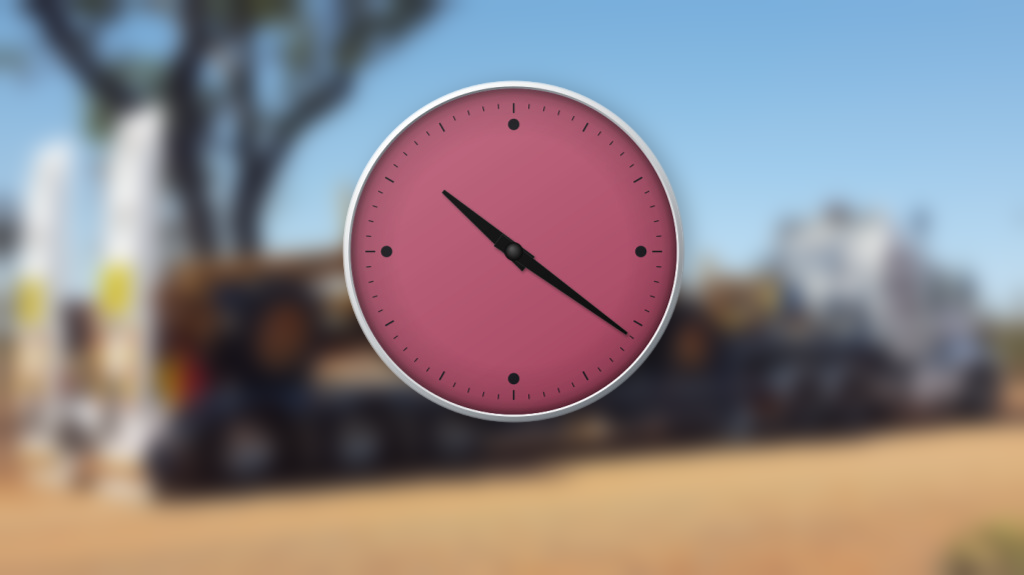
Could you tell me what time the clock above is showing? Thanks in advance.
10:21
